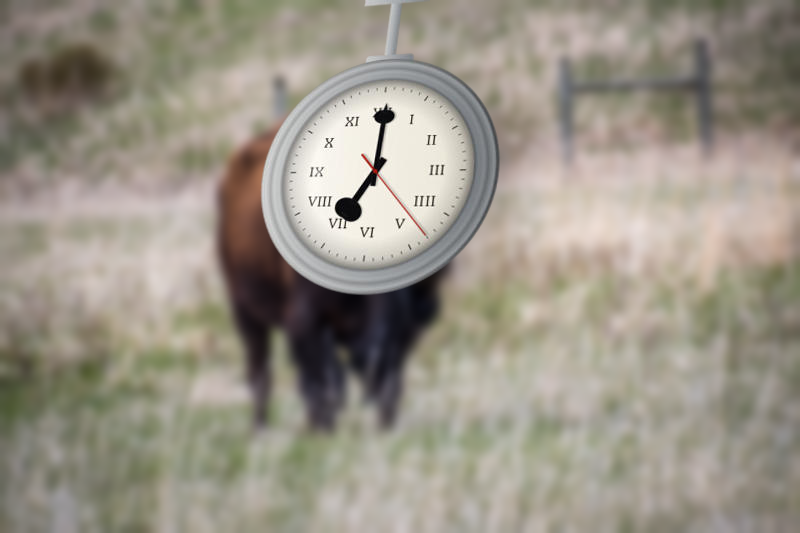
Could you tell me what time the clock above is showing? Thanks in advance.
7:00:23
